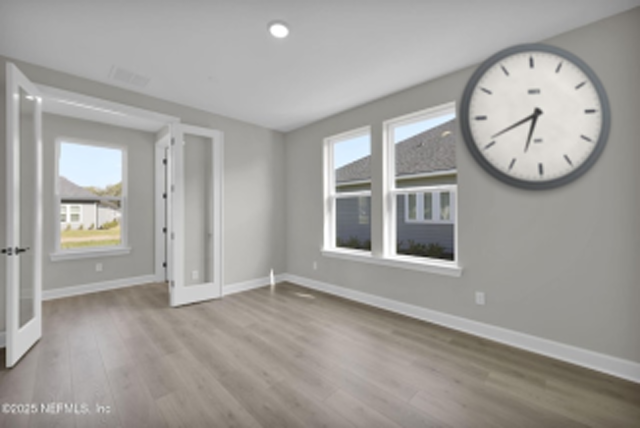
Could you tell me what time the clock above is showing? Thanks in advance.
6:41
